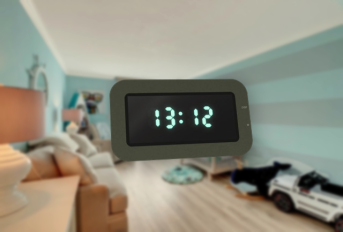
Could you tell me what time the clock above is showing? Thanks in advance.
13:12
